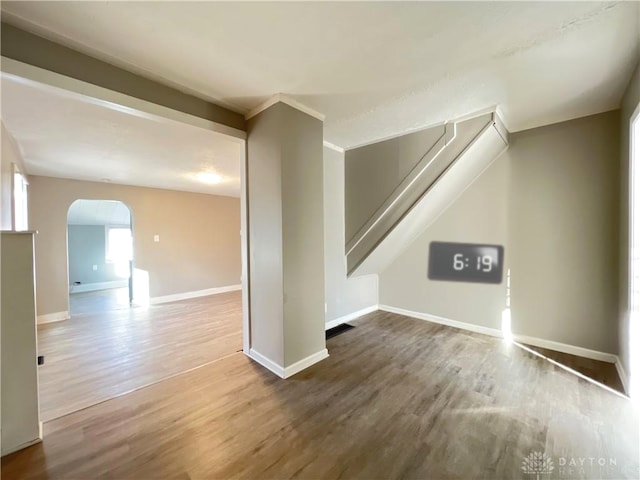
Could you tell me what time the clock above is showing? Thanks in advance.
6:19
